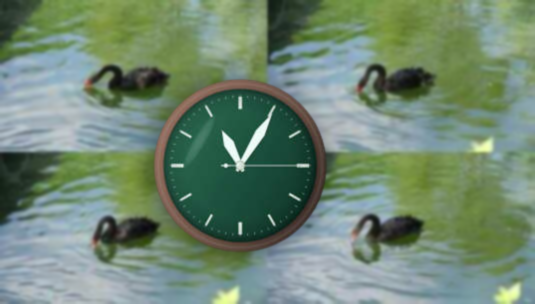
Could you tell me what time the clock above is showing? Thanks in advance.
11:05:15
